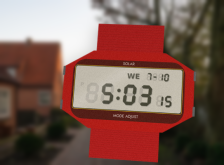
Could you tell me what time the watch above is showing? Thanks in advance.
5:03:15
